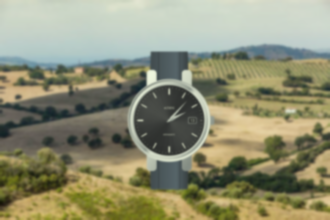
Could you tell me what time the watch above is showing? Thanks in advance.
2:07
